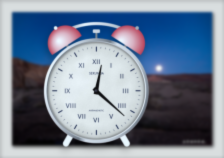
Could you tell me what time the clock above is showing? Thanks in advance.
12:22
